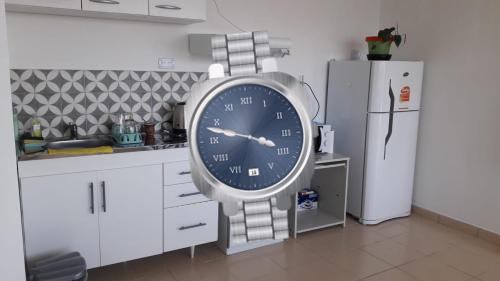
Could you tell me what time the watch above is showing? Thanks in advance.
3:48
